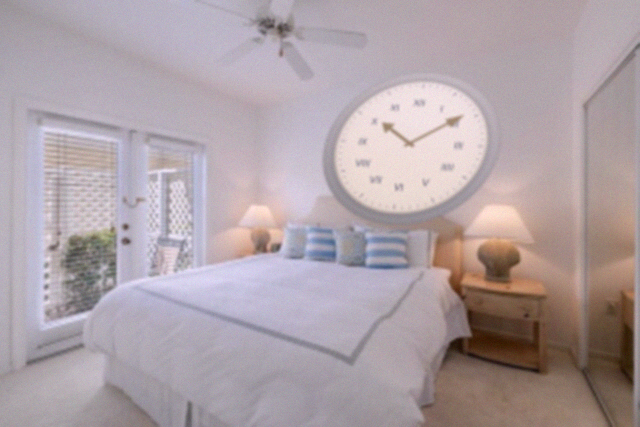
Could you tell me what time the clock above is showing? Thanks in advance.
10:09
